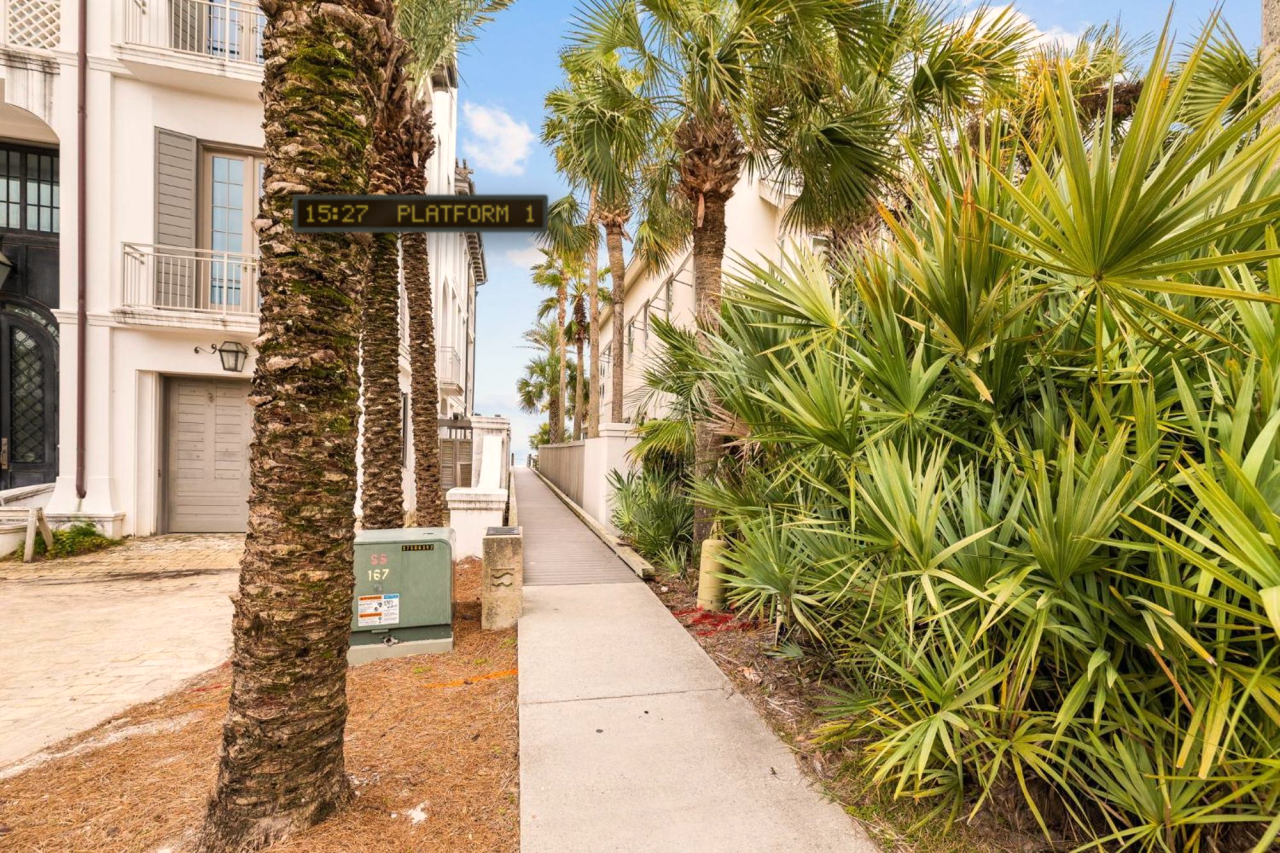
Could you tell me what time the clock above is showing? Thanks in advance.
15:27
